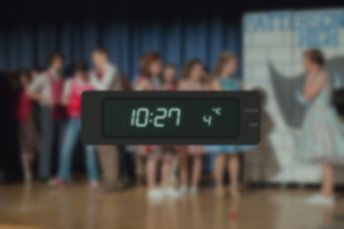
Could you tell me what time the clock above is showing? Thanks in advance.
10:27
